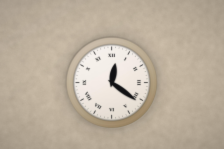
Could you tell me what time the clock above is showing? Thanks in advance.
12:21
